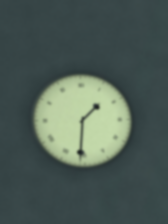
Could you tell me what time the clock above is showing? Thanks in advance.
1:31
